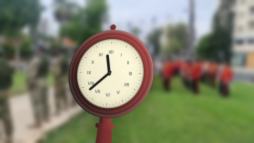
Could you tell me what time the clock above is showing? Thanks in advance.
11:38
